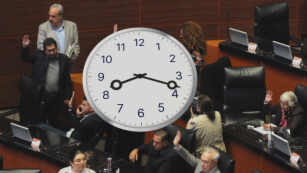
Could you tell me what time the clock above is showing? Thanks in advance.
8:18
